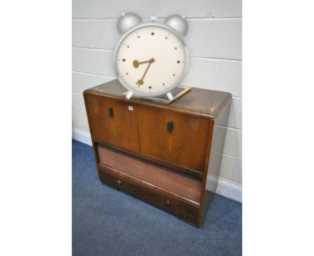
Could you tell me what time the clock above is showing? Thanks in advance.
8:34
